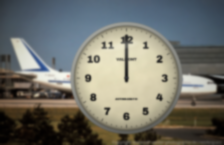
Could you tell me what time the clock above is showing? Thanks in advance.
12:00
